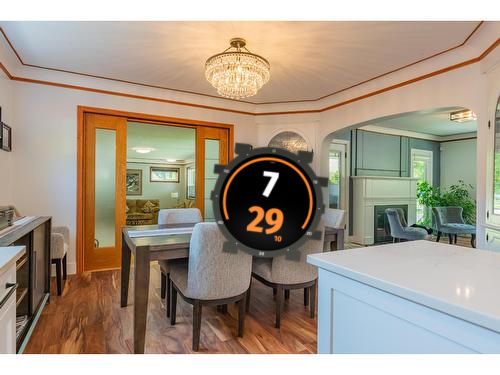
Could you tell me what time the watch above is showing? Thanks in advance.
7:29
